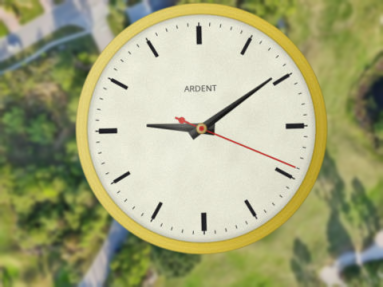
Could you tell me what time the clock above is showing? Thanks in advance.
9:09:19
